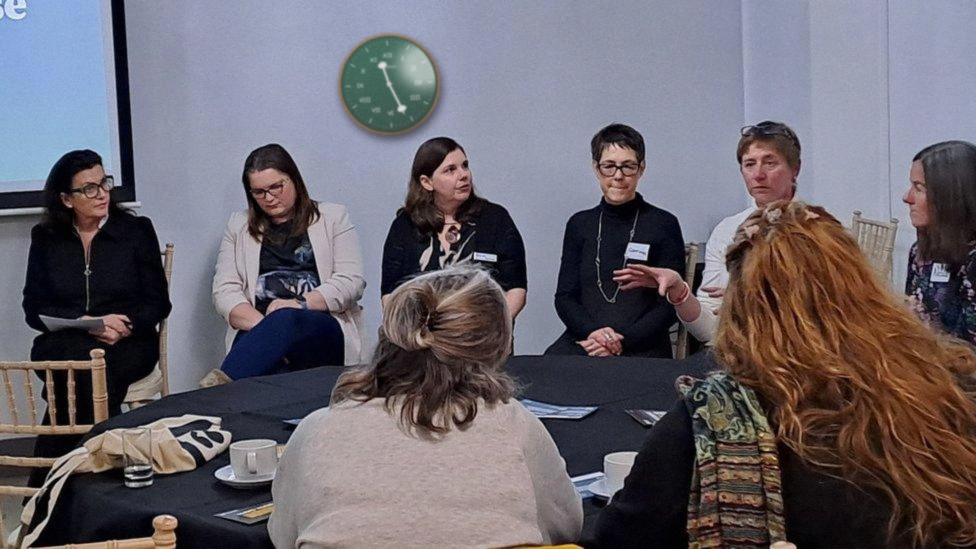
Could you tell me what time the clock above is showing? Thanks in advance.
11:26
